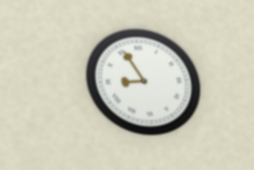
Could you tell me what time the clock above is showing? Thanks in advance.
8:56
